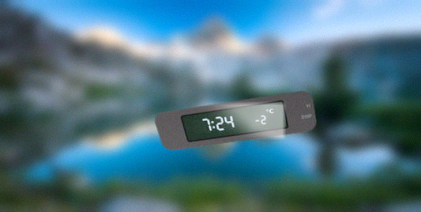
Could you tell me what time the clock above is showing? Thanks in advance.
7:24
